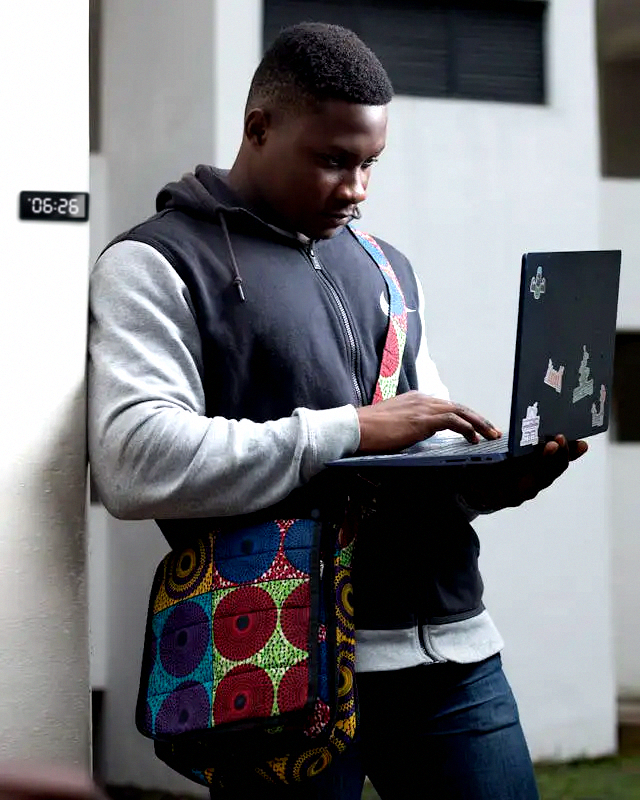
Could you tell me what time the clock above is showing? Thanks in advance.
6:26
